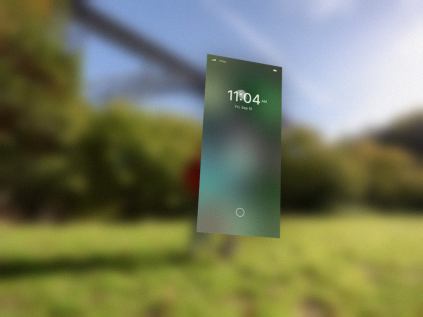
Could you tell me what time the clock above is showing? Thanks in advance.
11:04
